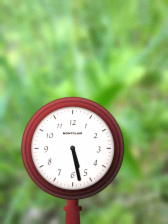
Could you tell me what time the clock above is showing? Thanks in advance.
5:28
